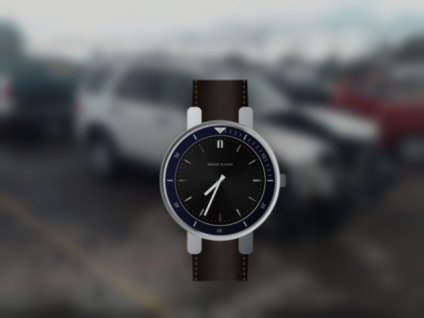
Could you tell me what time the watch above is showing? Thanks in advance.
7:34
